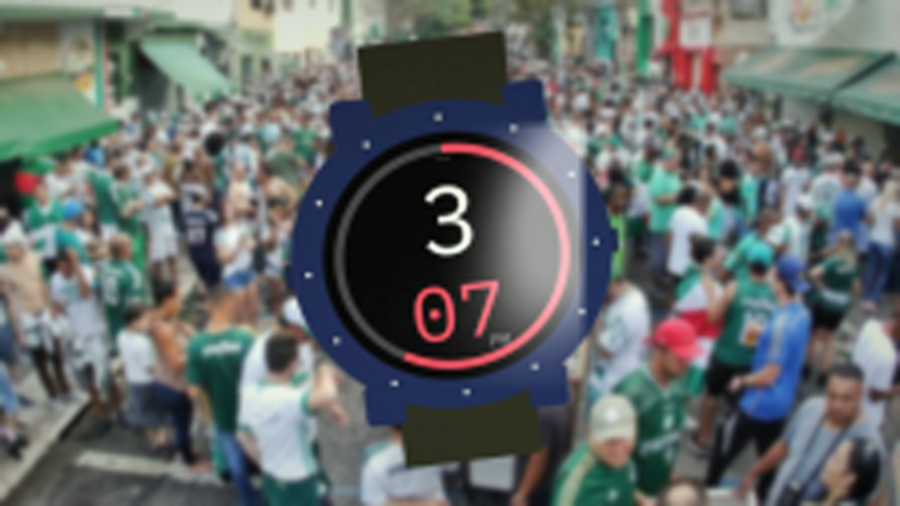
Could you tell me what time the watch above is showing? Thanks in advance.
3:07
